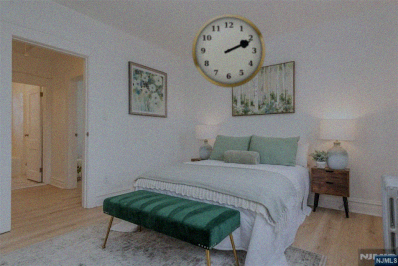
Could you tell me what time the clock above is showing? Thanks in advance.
2:11
